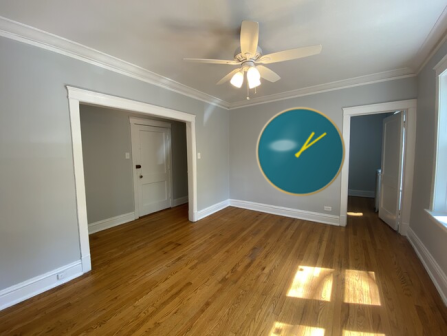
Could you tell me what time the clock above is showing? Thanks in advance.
1:09
